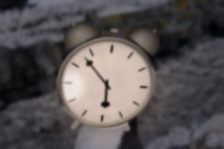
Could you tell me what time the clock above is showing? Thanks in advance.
5:53
